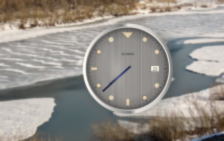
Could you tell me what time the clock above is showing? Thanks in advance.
7:38
